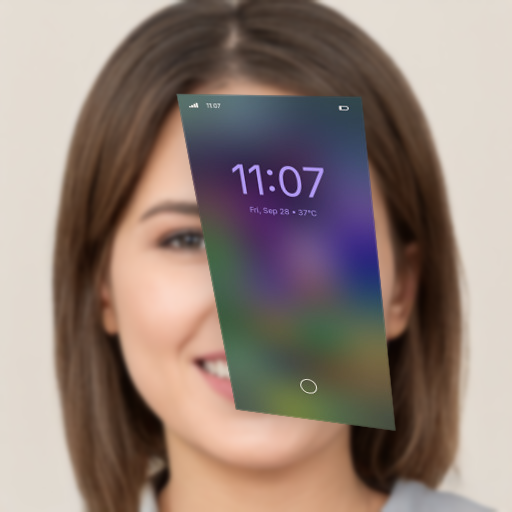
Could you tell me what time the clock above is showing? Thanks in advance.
11:07
